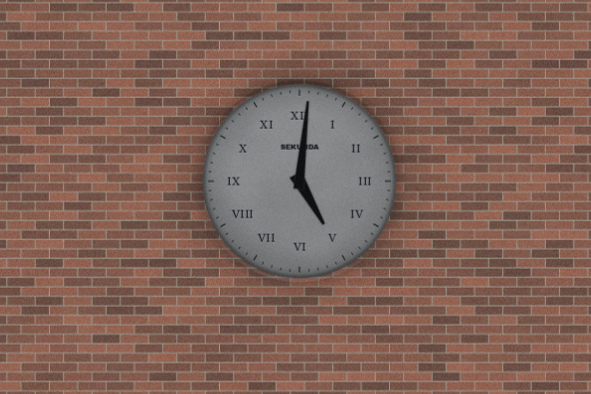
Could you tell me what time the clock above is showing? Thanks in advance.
5:01
